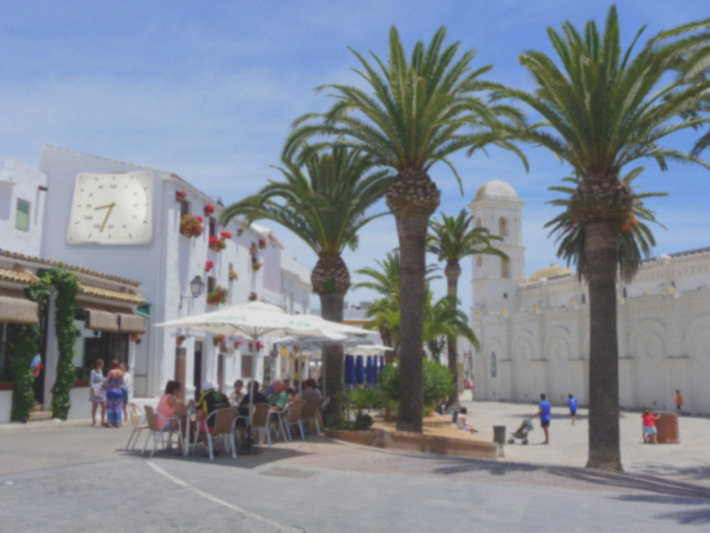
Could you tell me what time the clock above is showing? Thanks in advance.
8:33
